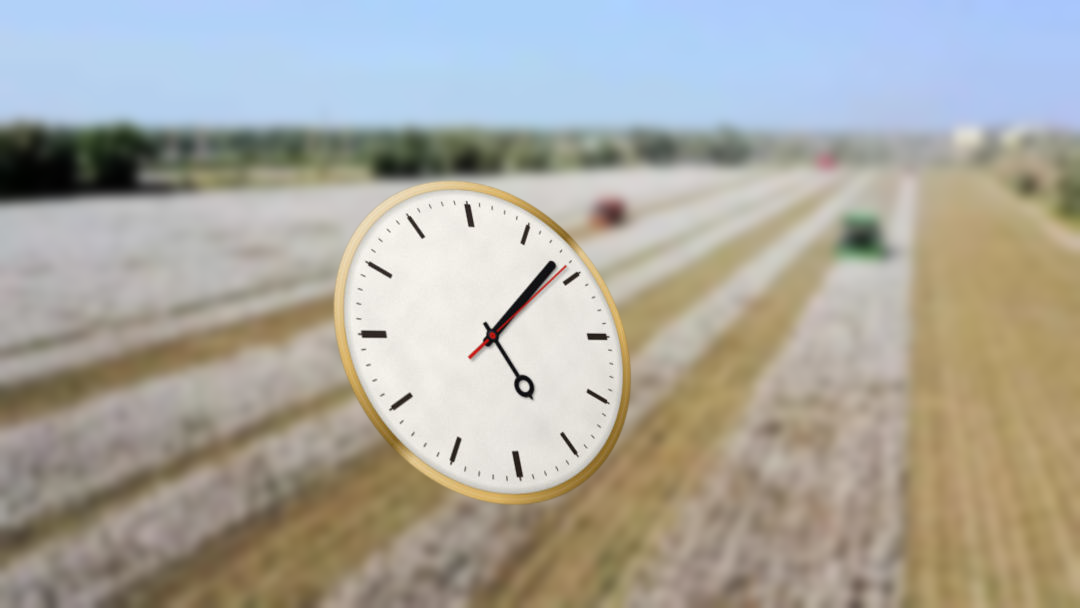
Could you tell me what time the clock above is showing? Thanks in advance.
5:08:09
